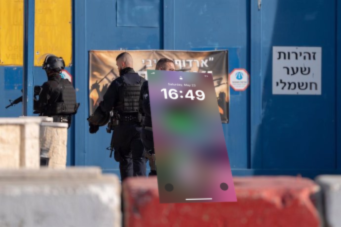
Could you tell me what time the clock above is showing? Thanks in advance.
16:49
